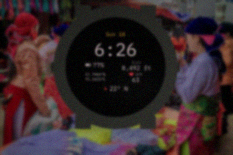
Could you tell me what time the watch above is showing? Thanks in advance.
6:26
